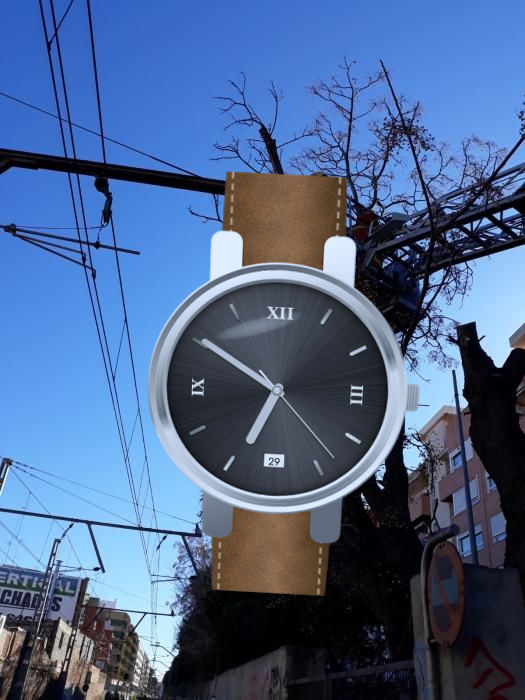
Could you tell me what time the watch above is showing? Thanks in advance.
6:50:23
